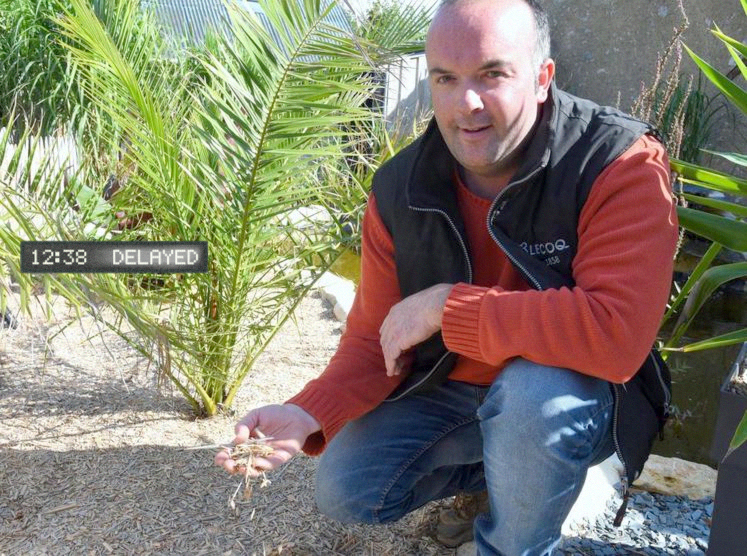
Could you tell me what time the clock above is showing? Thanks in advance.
12:38
